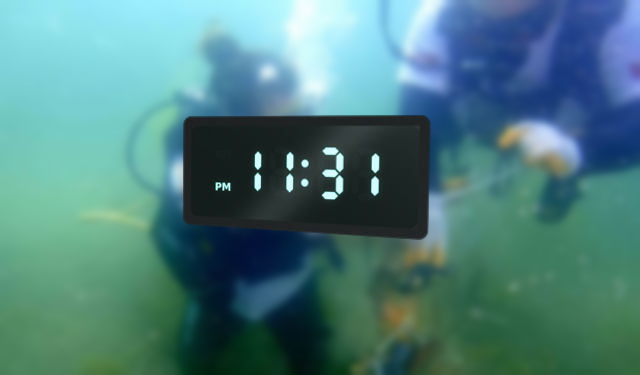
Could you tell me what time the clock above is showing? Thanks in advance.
11:31
